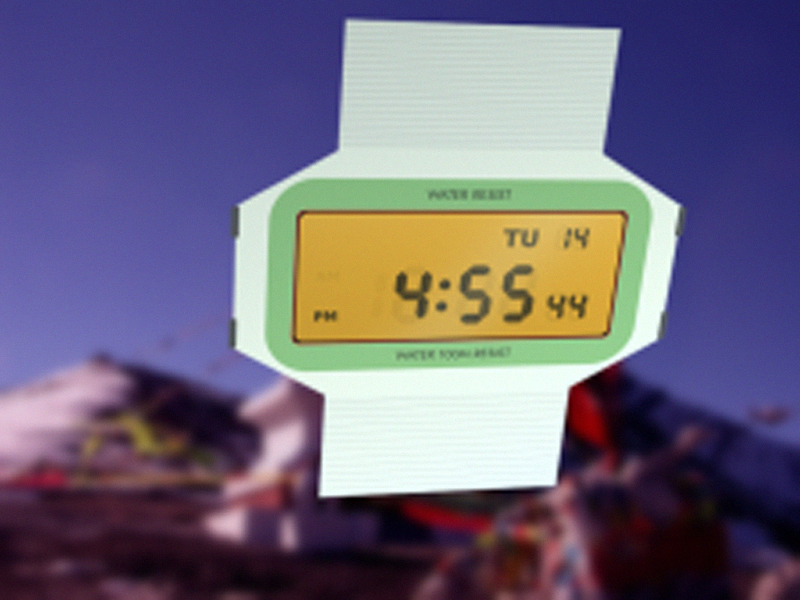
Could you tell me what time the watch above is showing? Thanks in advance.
4:55:44
